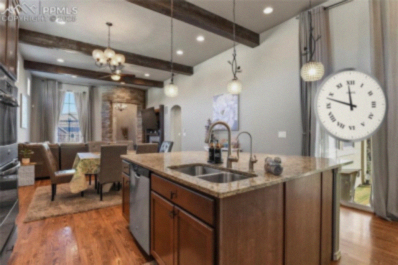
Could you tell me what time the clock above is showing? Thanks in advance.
11:48
